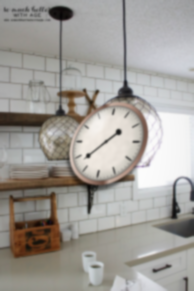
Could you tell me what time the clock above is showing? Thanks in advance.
1:38
